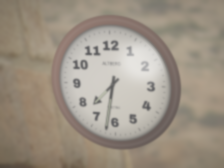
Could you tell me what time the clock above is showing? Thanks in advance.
7:32
